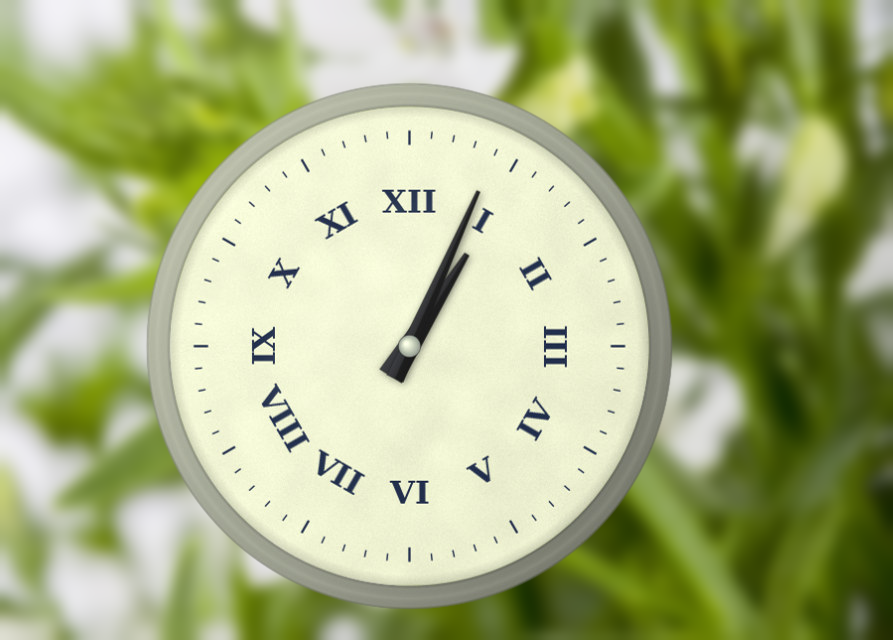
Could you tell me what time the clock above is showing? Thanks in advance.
1:04
